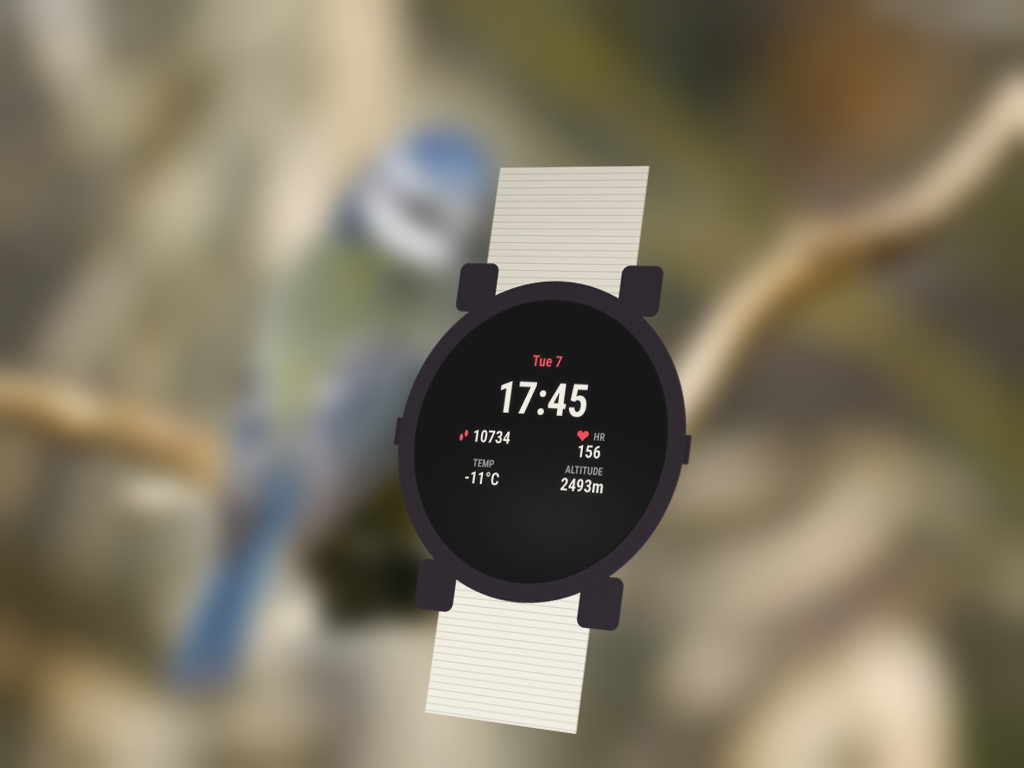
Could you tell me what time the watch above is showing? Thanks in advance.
17:45
